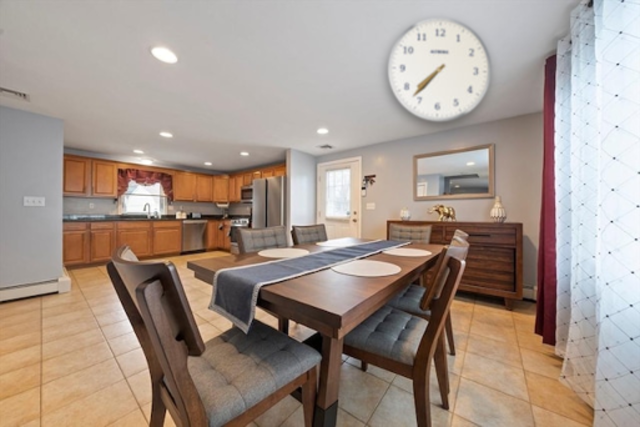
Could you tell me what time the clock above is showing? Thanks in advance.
7:37
